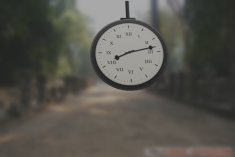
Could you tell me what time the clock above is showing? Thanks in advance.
8:13
